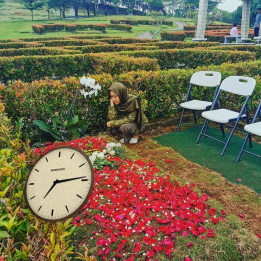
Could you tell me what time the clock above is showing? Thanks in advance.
7:14
